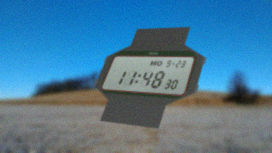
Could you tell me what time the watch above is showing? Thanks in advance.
11:48
